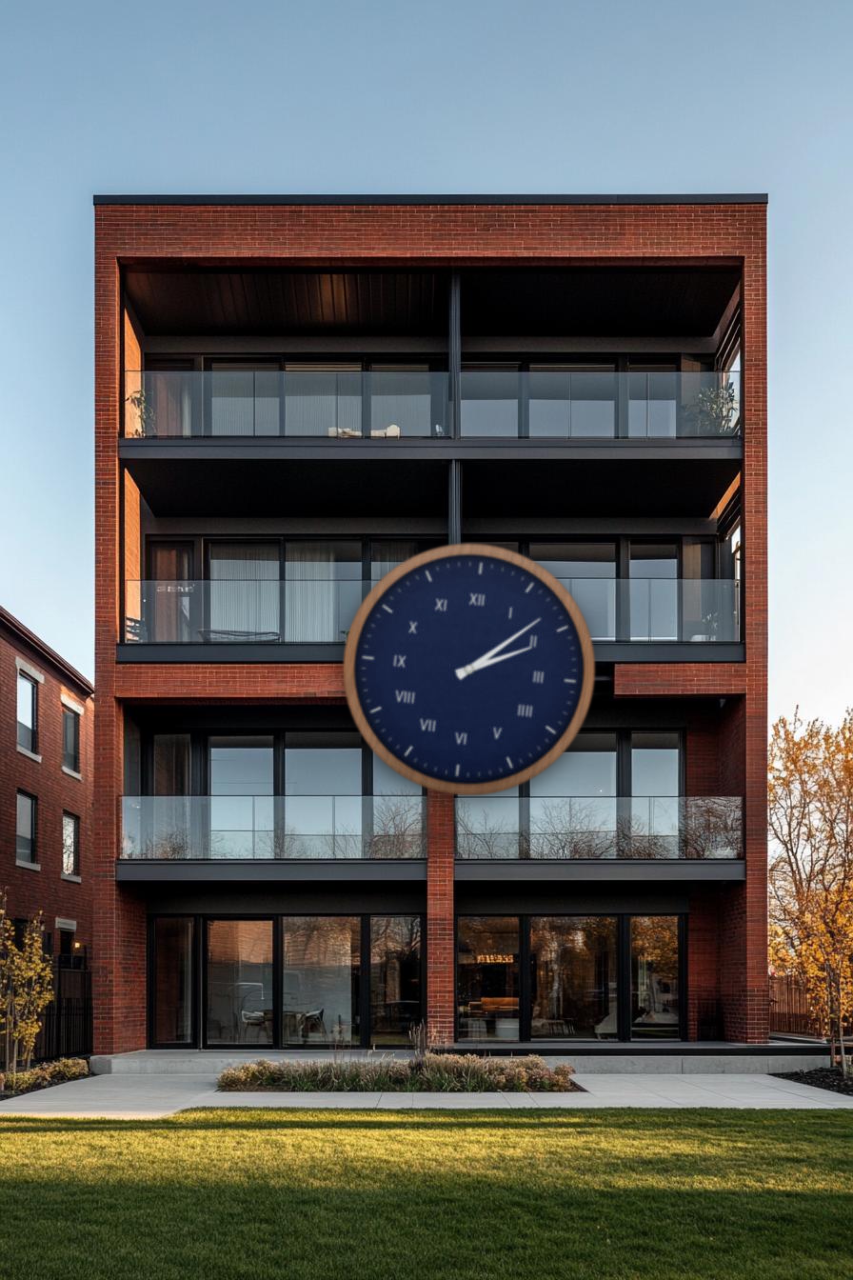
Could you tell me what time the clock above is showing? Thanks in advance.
2:08
